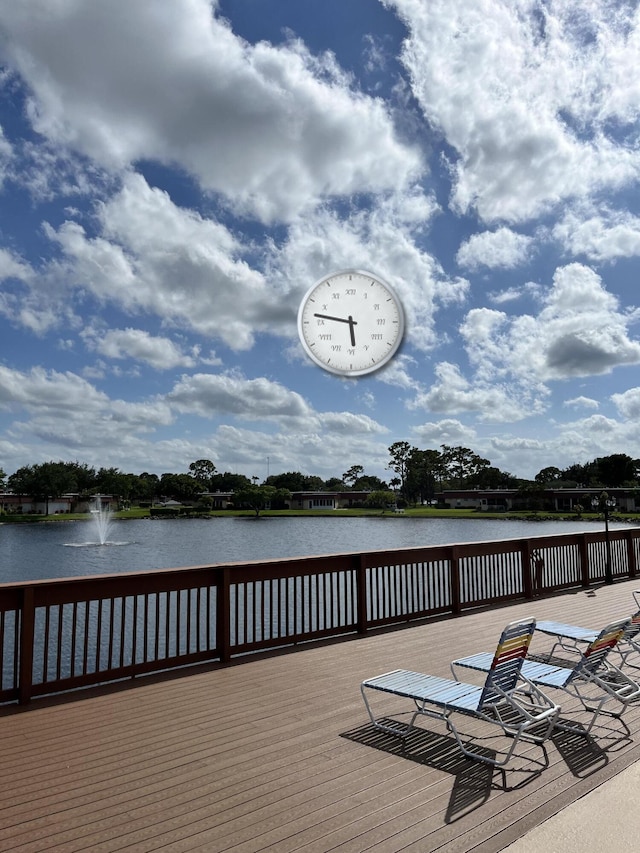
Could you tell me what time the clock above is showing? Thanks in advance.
5:47
